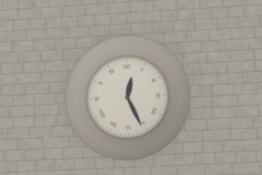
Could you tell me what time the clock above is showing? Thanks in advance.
12:26
